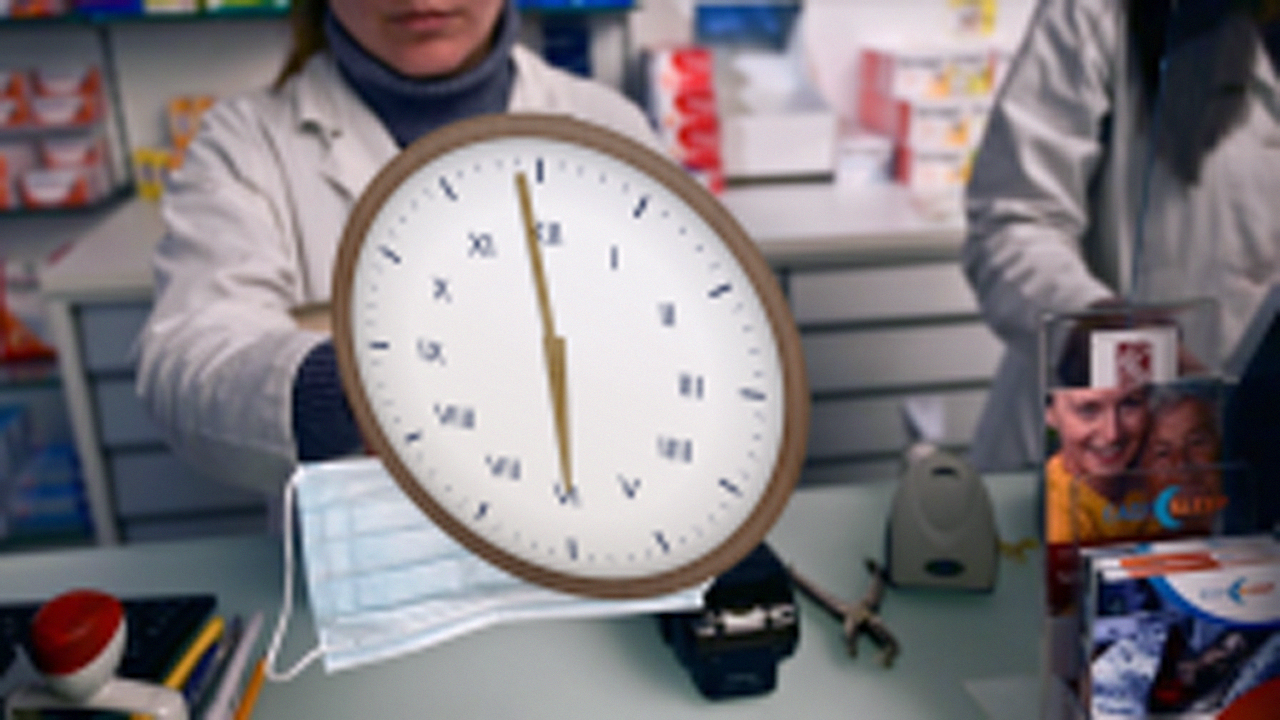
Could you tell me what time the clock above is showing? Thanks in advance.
5:59
